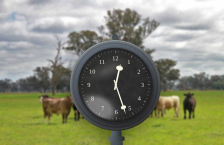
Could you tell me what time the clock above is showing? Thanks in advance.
12:27
